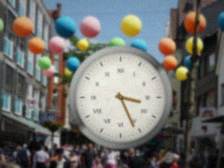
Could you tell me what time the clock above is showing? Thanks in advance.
3:26
